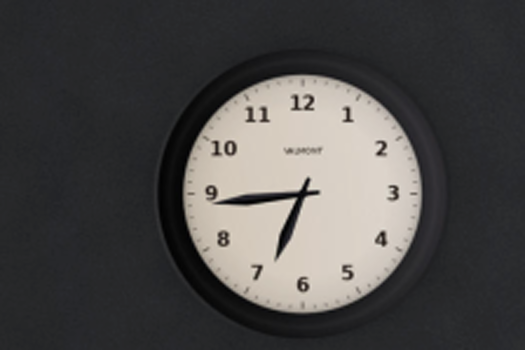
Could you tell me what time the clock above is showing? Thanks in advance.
6:44
